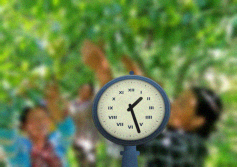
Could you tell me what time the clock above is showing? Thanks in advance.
1:27
